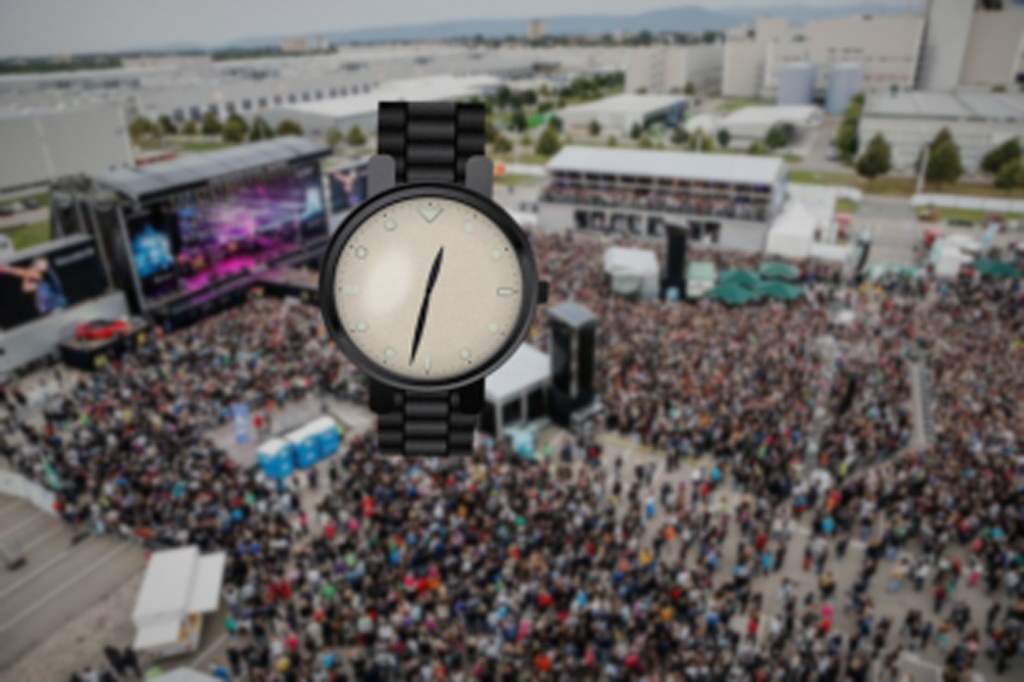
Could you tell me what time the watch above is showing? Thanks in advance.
12:32
